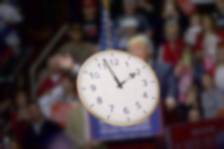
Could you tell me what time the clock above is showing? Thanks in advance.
1:57
